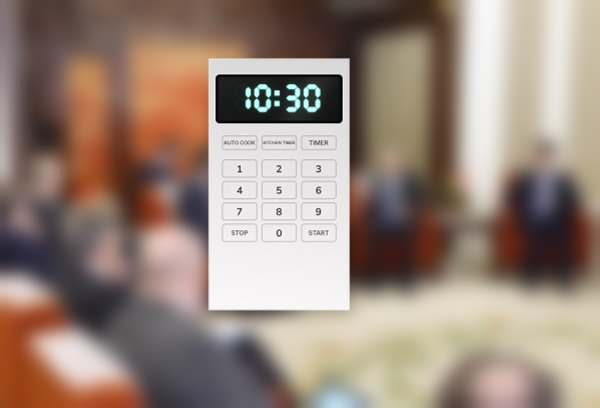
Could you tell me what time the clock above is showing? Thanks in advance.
10:30
